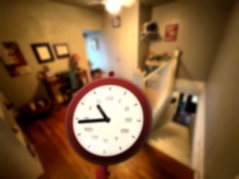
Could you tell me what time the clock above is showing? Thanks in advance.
10:44
